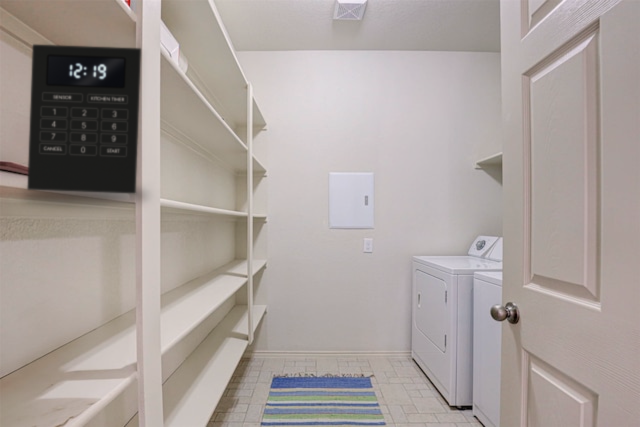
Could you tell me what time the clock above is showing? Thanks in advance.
12:19
